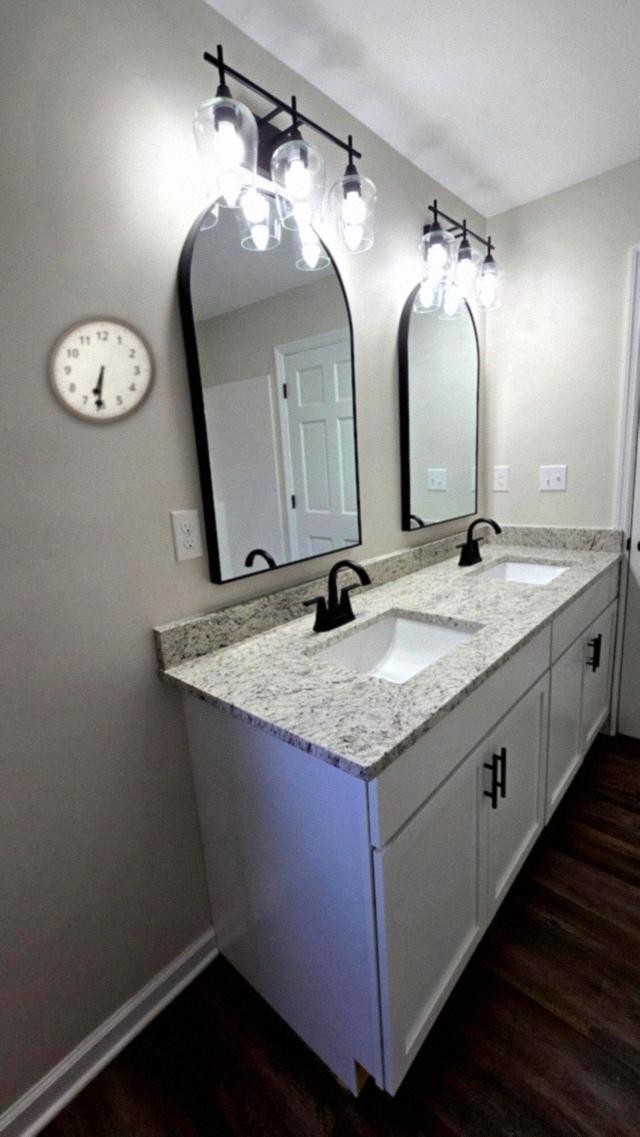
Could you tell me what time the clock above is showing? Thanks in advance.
6:31
